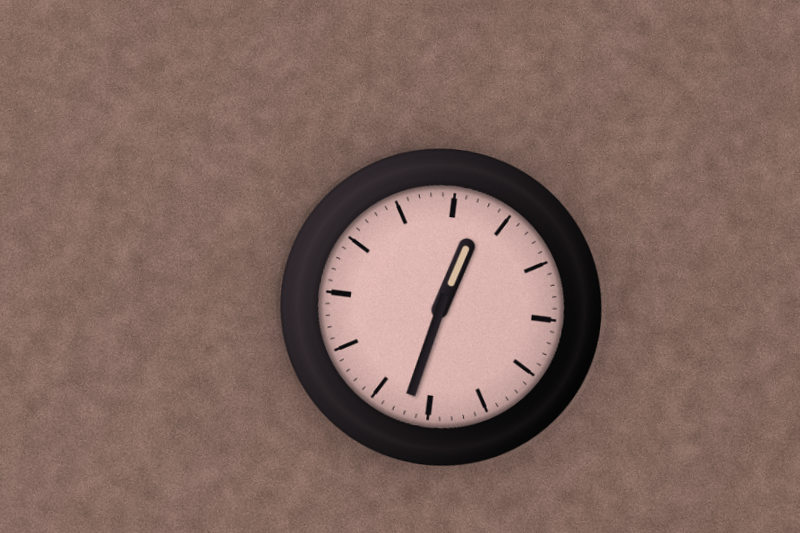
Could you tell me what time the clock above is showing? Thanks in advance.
12:32
